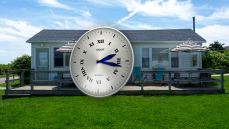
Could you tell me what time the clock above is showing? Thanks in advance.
2:17
